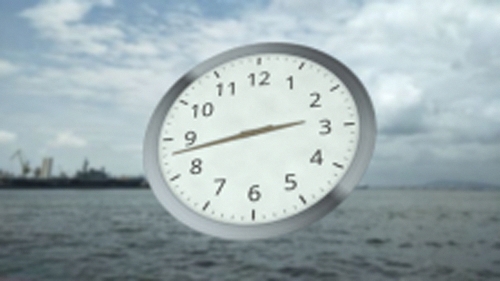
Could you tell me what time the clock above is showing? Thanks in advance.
2:43
